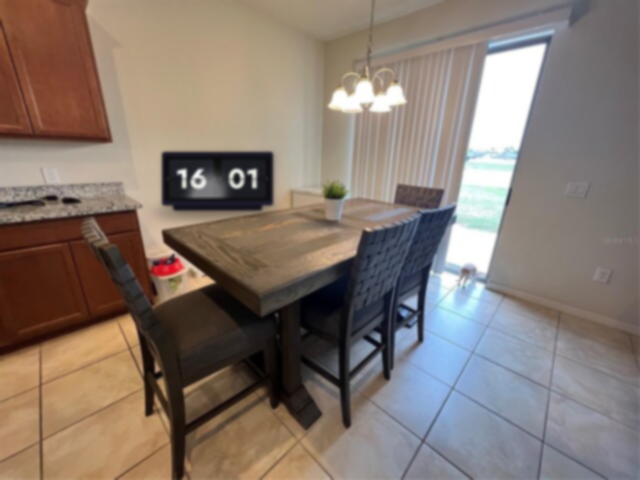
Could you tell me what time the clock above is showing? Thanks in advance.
16:01
